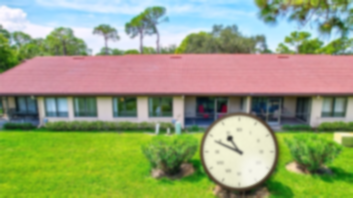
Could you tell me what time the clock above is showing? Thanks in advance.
10:49
